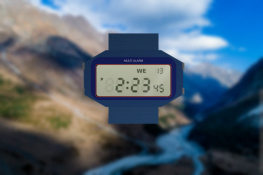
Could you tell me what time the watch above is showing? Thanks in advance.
2:23:45
